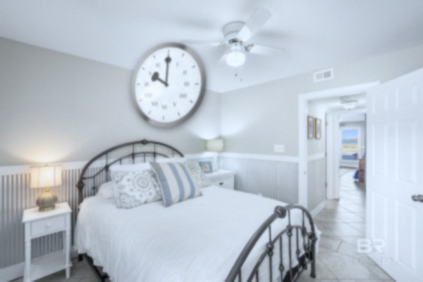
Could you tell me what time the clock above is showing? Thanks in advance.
10:00
